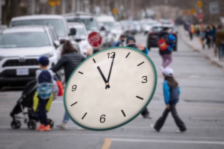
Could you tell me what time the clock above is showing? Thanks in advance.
11:01
